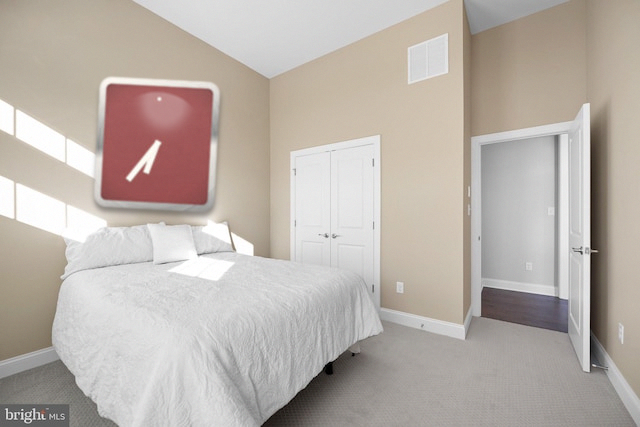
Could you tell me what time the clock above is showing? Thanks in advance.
6:36
